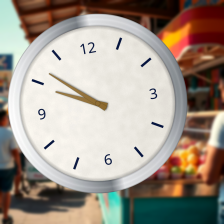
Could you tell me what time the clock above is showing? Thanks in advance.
9:52
